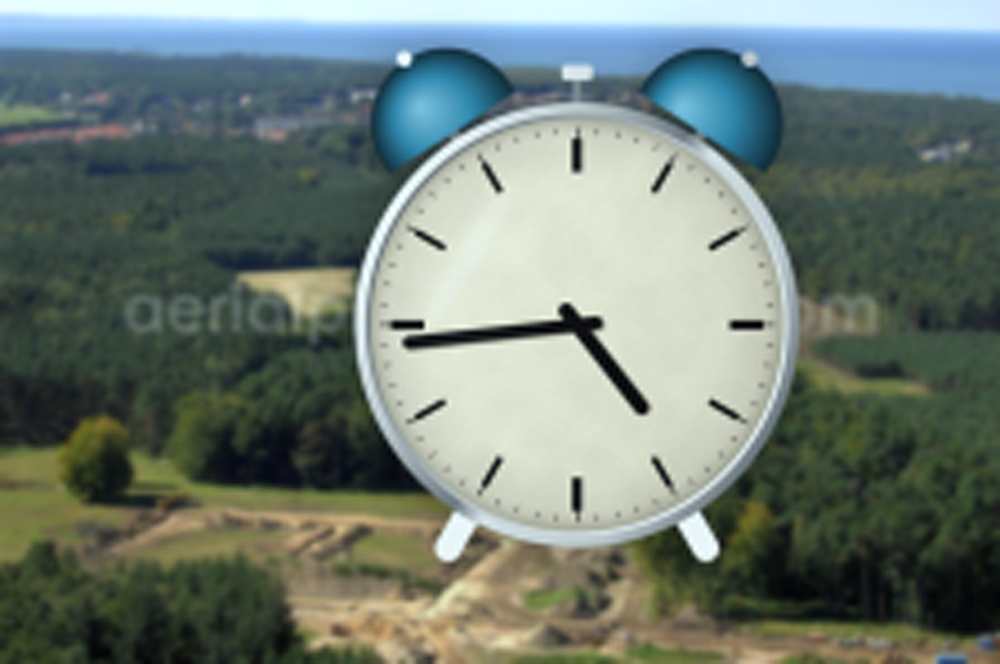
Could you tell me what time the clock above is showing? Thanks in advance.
4:44
